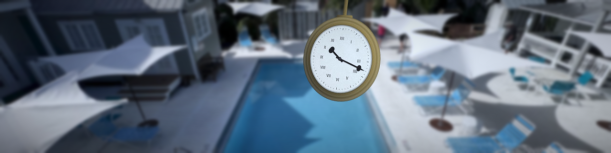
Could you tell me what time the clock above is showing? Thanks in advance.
10:18
